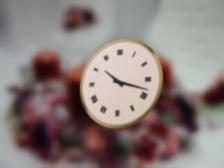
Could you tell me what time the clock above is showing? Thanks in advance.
10:18
